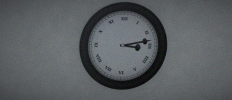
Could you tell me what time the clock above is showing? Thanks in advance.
3:13
